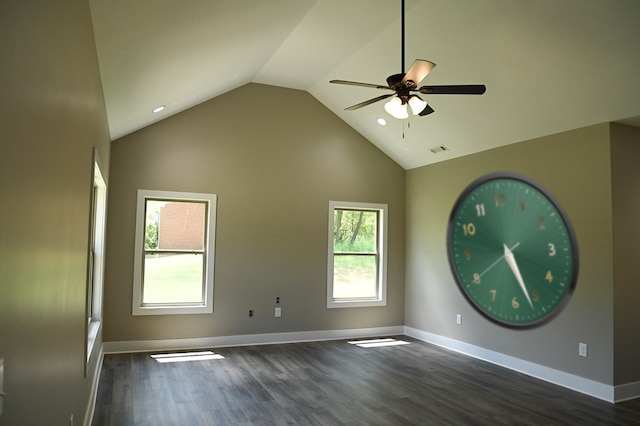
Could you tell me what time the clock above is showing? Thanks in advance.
5:26:40
